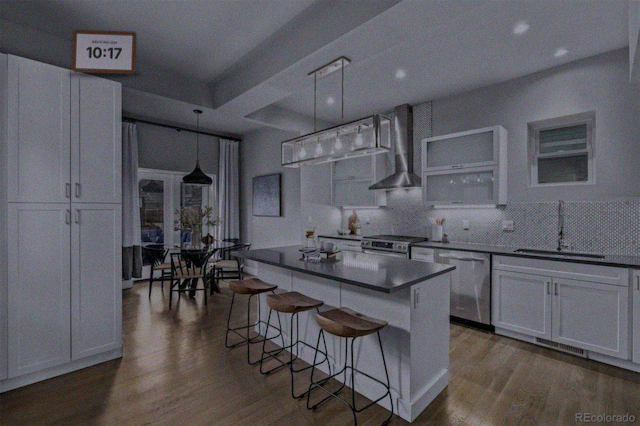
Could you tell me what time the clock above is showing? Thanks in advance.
10:17
